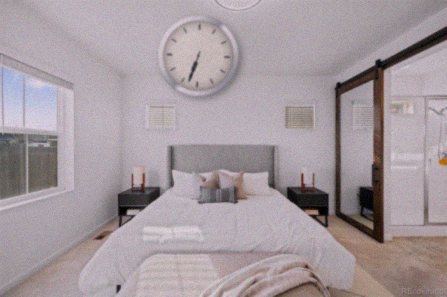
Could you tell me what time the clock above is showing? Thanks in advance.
6:33
